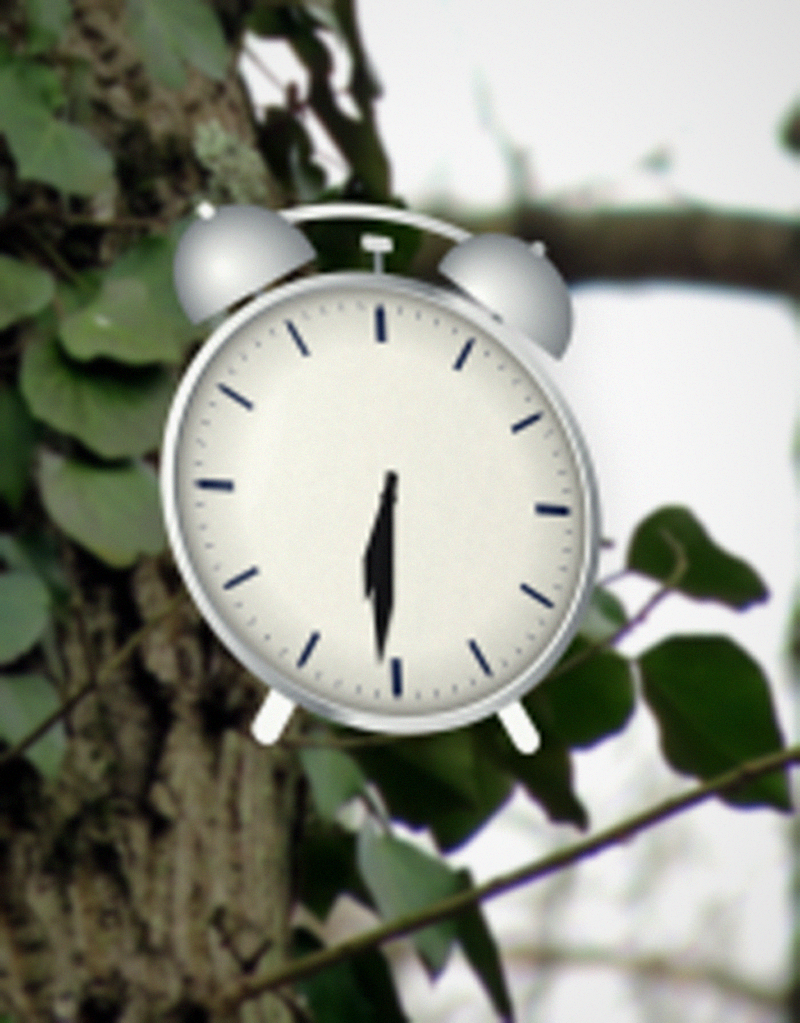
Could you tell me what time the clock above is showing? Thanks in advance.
6:31
